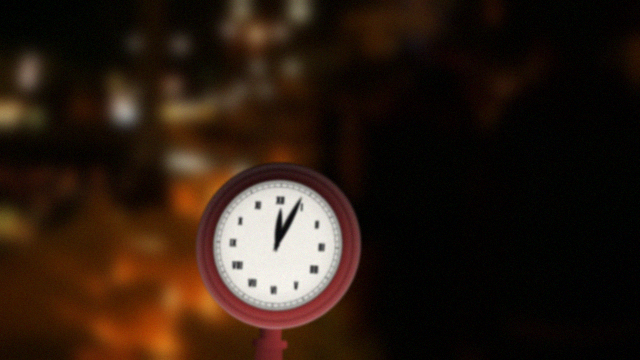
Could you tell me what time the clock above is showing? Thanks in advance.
12:04
